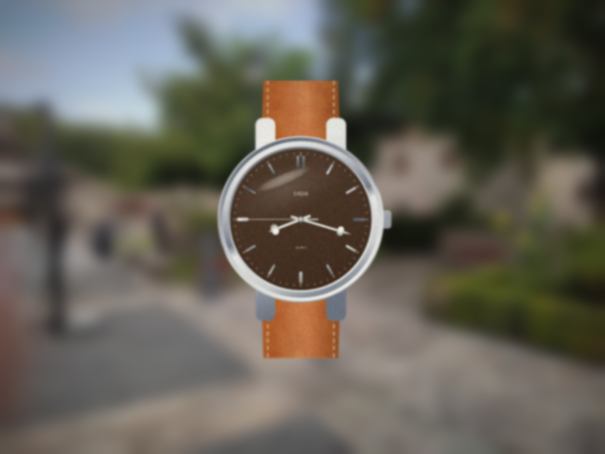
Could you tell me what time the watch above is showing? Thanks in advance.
8:17:45
